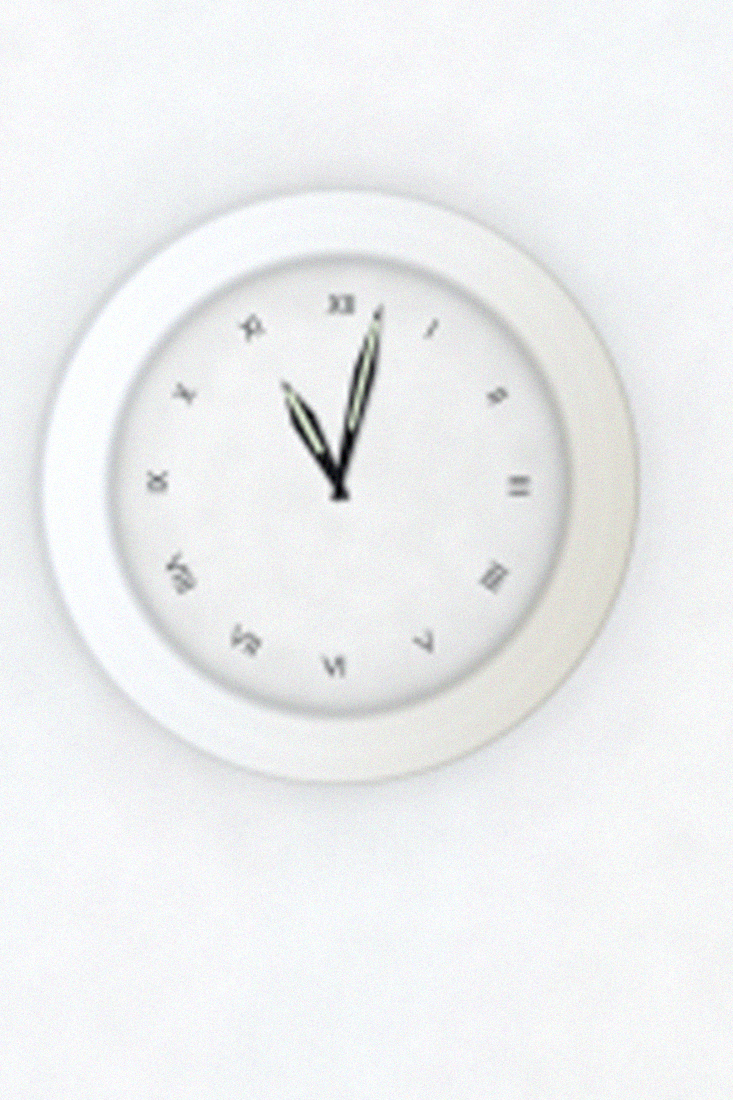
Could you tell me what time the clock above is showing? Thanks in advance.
11:02
